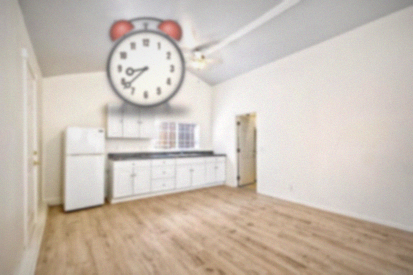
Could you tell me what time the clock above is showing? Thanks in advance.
8:38
